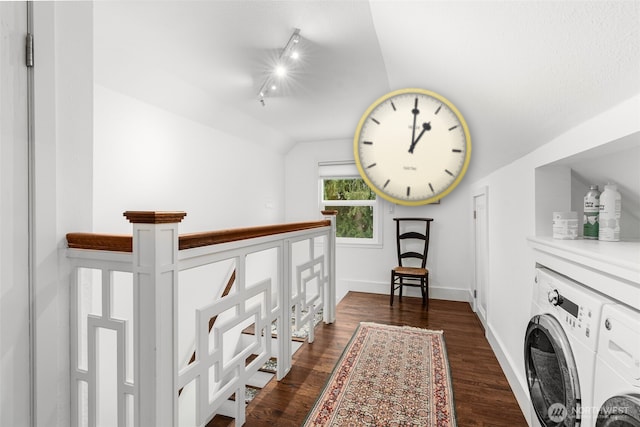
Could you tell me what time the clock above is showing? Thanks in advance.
1:00
